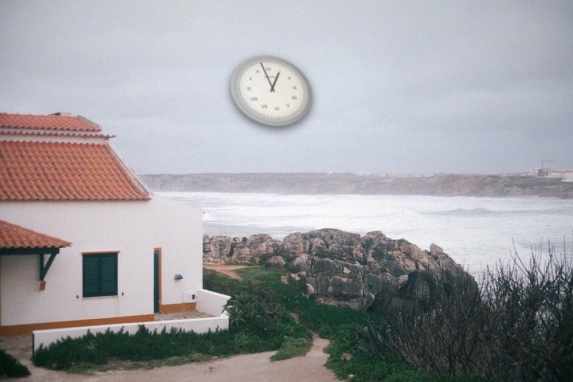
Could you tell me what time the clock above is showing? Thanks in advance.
12:58
